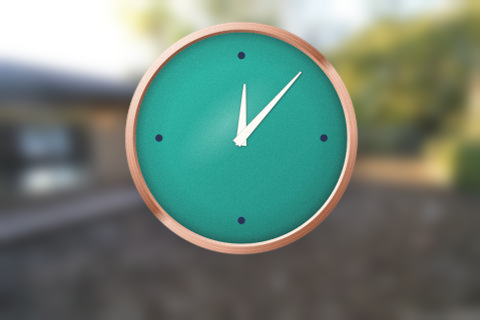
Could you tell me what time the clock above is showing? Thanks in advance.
12:07
